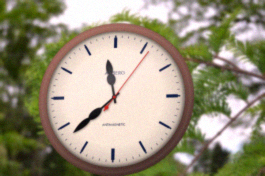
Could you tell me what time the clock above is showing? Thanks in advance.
11:38:06
